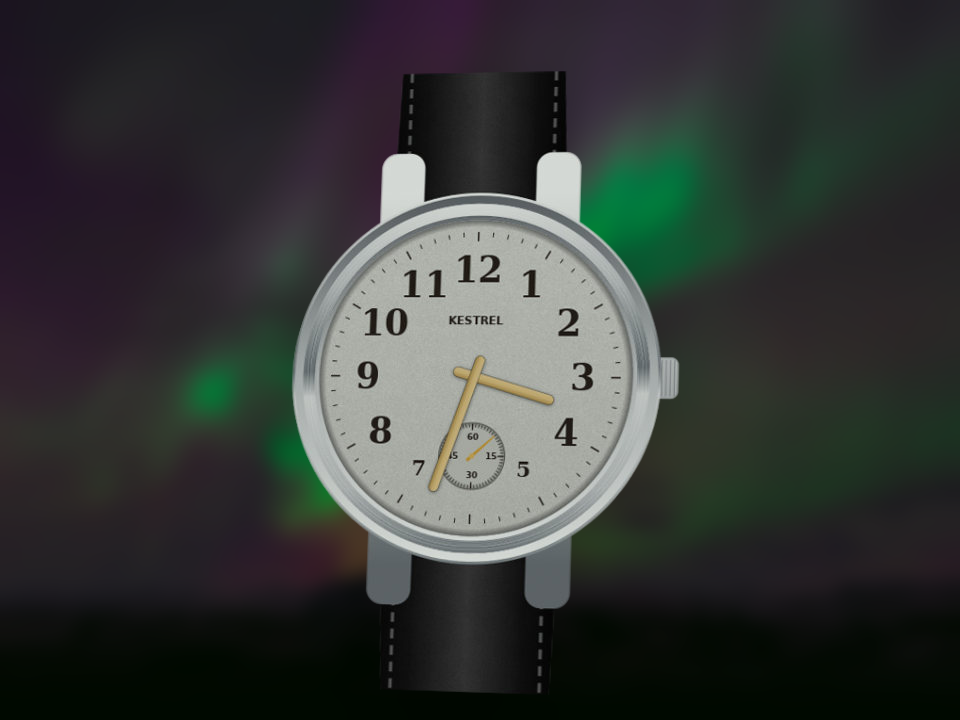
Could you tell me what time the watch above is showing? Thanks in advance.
3:33:08
